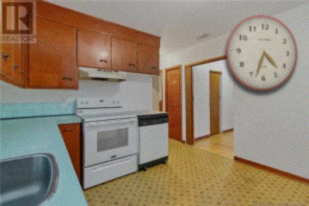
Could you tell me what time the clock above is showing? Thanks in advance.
4:33
